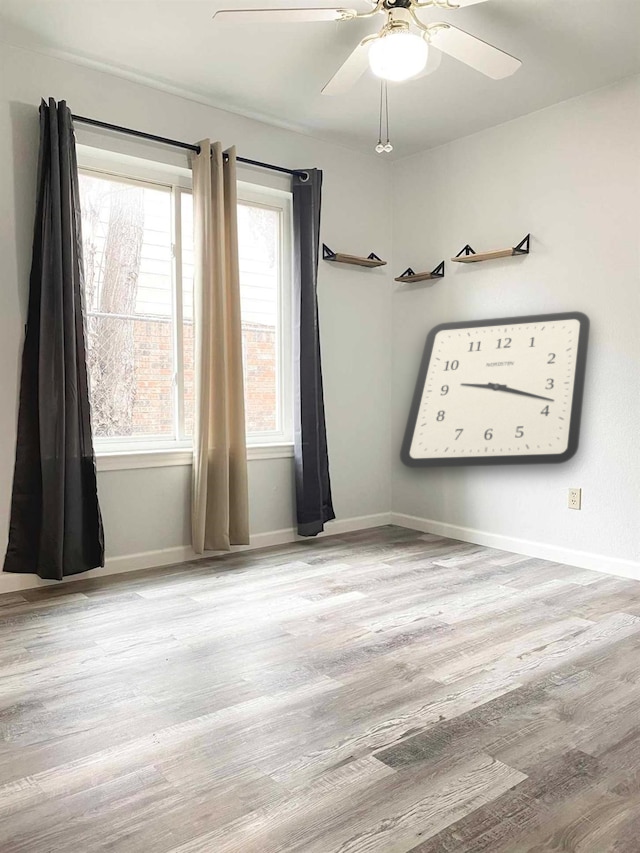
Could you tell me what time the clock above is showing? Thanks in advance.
9:18
